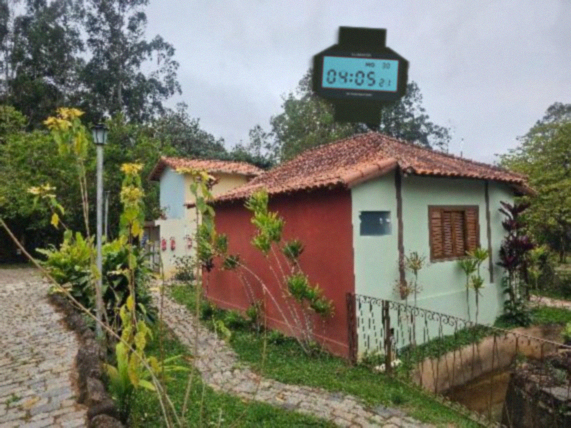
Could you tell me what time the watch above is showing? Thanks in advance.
4:05
